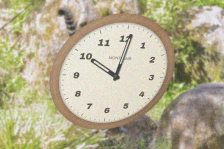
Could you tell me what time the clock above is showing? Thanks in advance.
10:01
